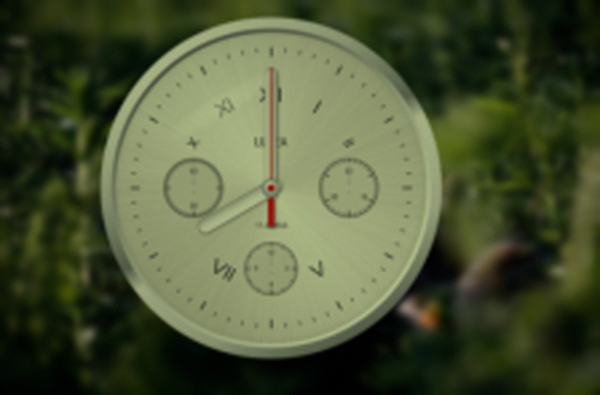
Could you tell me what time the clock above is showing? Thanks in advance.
8:00
